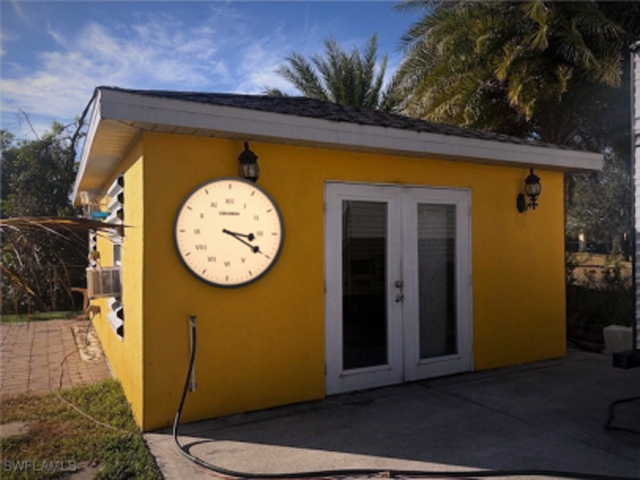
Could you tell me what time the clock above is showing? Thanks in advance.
3:20
